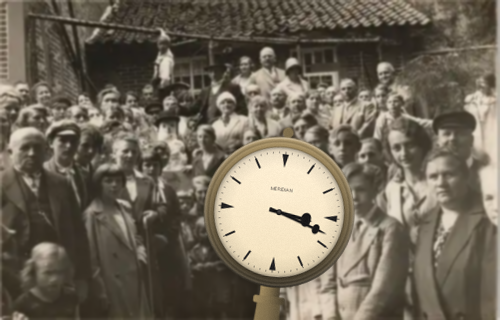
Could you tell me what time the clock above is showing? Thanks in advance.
3:18
